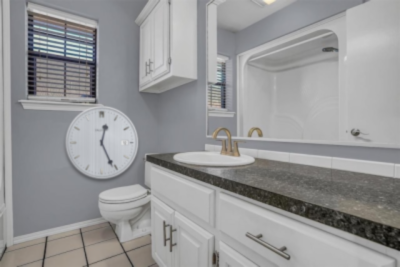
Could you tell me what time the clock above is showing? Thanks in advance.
12:26
